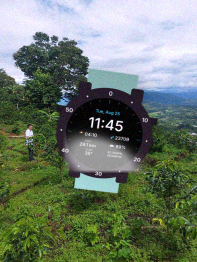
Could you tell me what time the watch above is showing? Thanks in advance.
11:45
